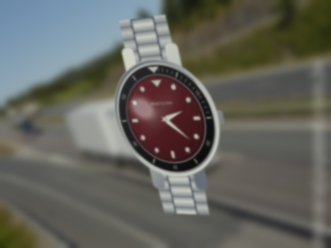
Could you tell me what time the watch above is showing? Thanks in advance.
2:22
